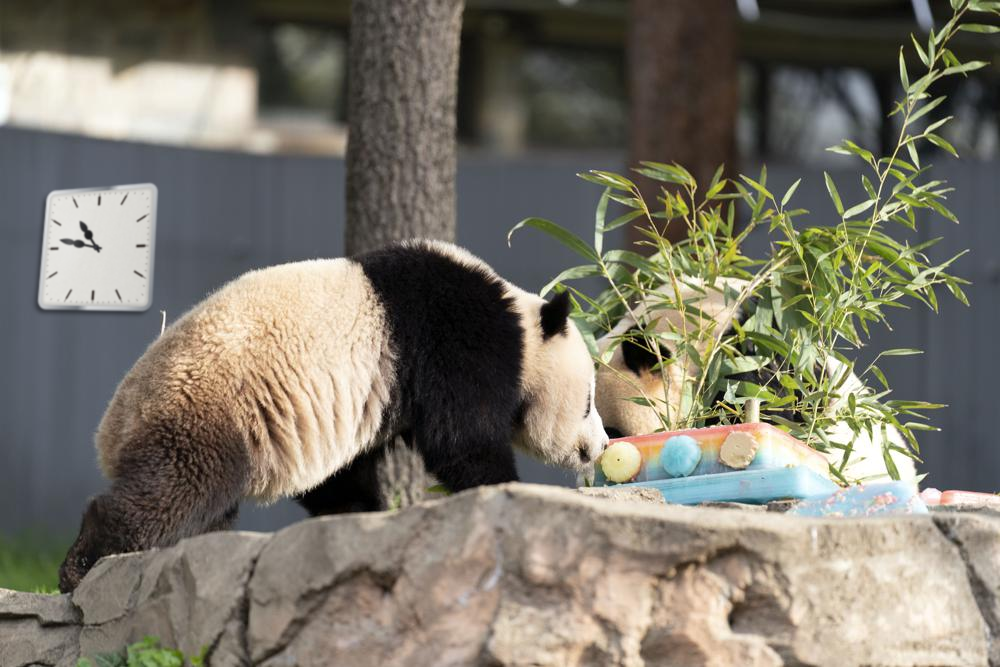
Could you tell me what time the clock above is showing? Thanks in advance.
10:47
